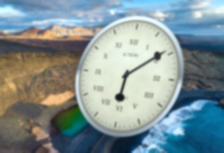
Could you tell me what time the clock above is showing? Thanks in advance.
6:09
